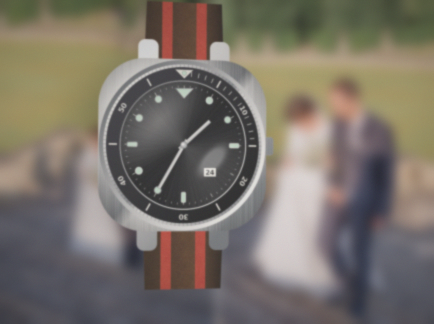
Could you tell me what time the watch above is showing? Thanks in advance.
1:35
